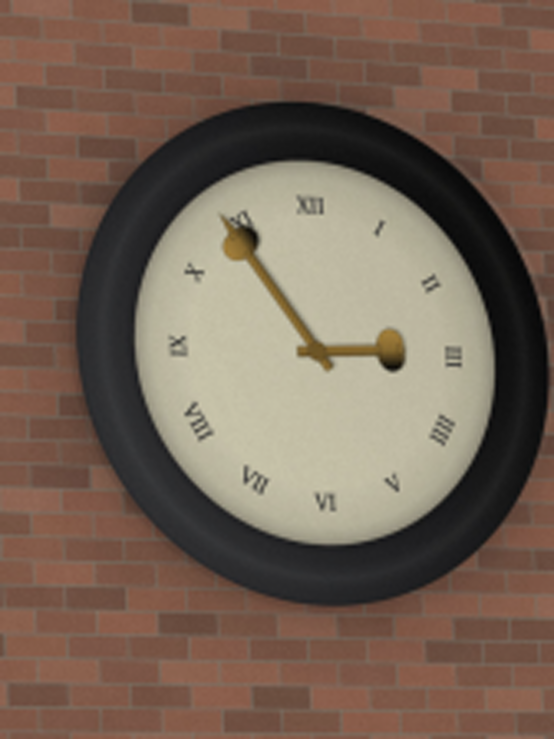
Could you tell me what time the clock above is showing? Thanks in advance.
2:54
